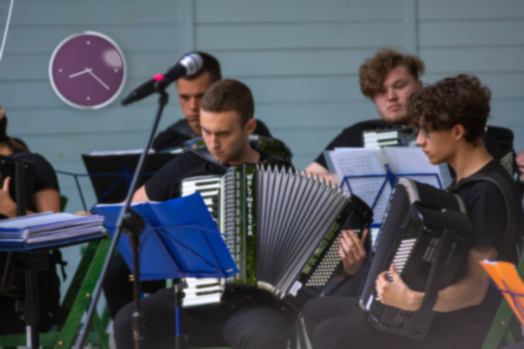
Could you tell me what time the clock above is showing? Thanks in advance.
8:22
